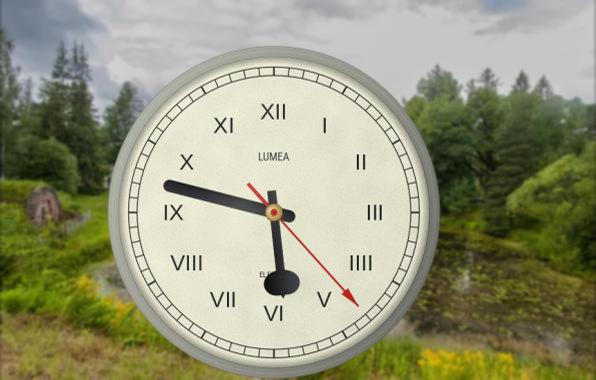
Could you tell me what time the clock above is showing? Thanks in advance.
5:47:23
